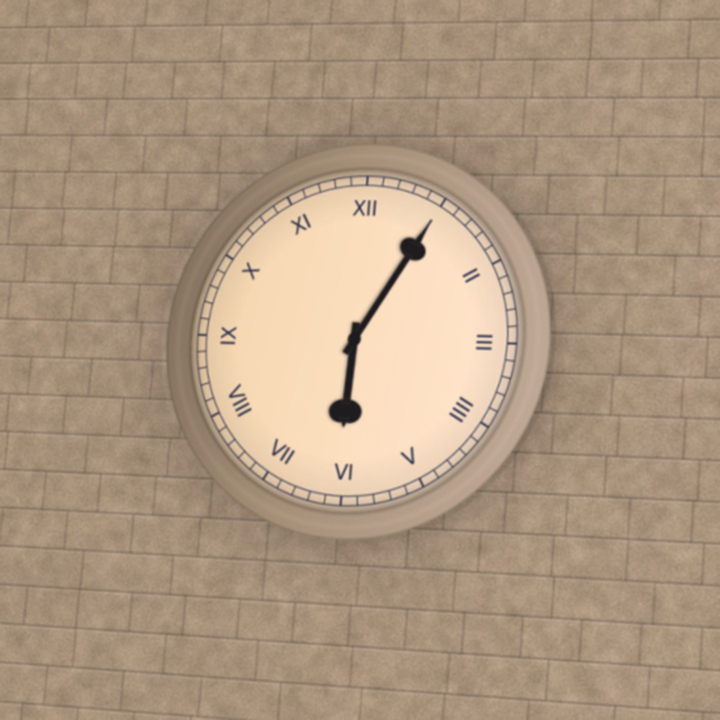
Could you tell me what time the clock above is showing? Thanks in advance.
6:05
